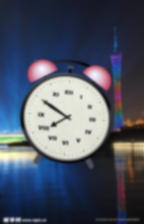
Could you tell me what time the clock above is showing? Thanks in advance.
7:50
